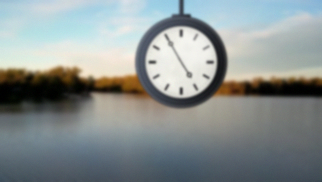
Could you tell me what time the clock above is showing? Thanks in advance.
4:55
